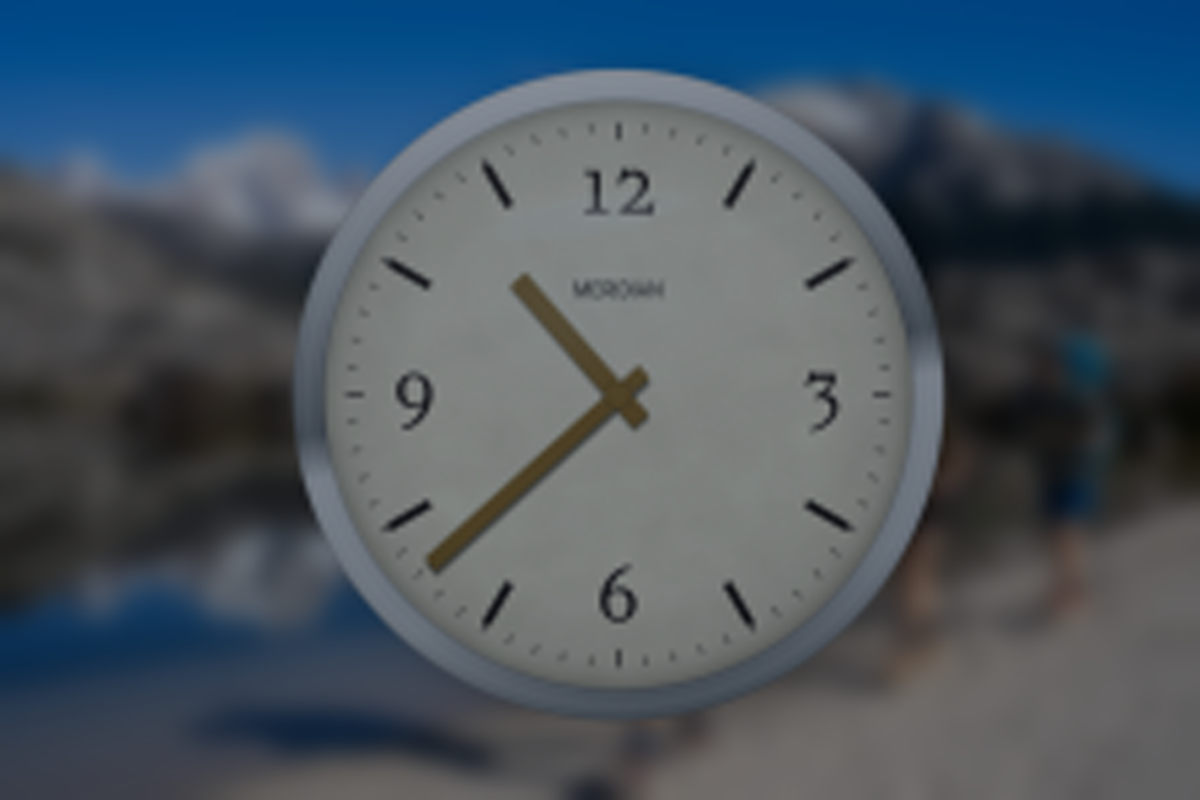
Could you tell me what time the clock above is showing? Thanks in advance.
10:38
